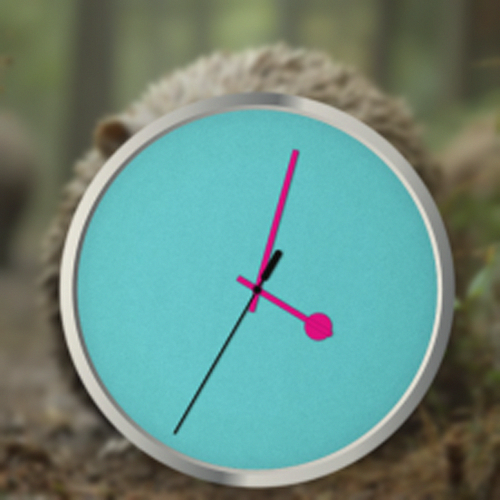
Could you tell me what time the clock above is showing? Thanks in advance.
4:02:35
